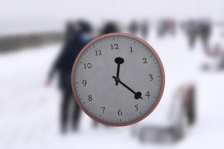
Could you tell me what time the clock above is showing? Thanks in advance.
12:22
